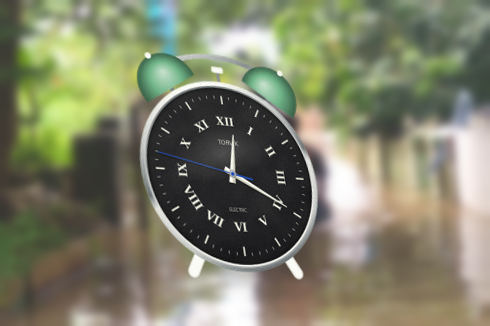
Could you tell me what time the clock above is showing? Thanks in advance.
12:19:47
